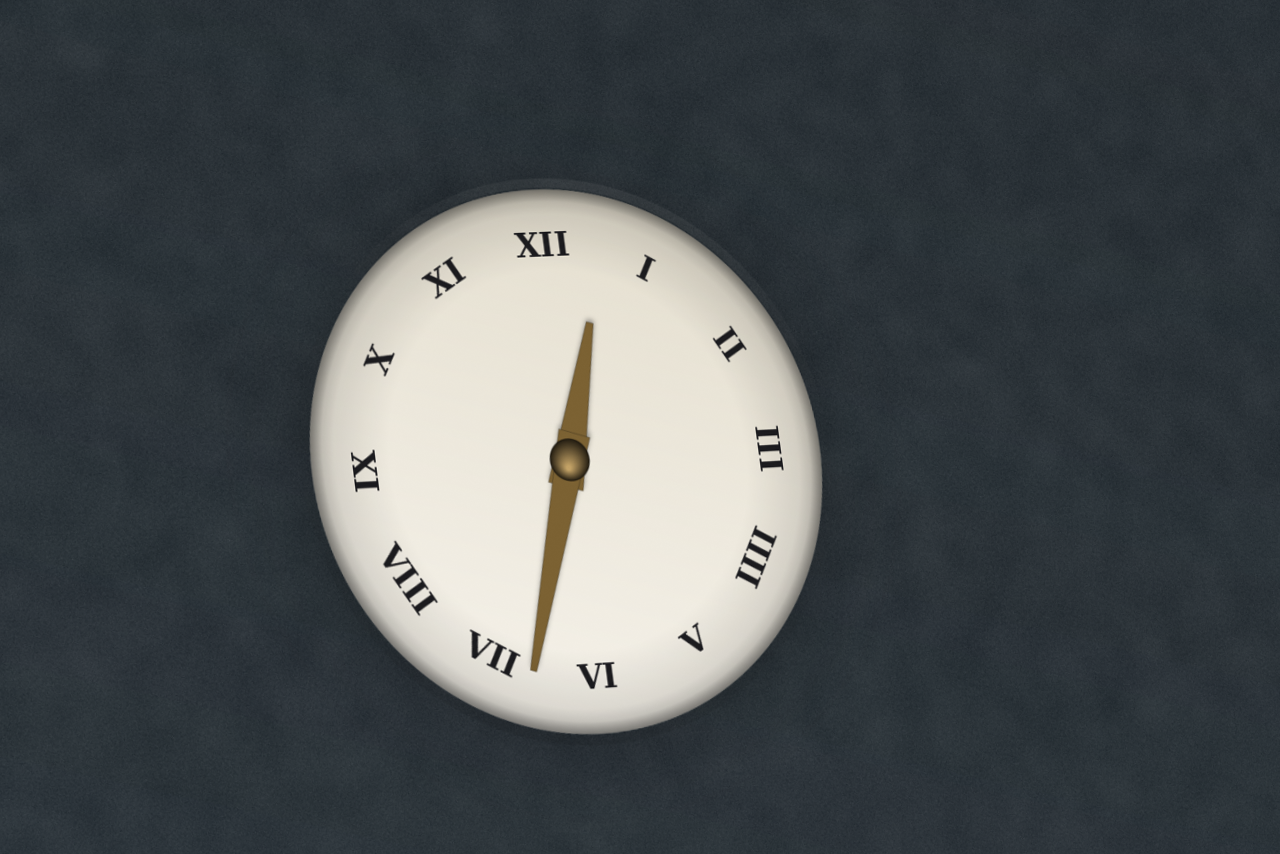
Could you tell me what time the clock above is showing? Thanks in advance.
12:33
